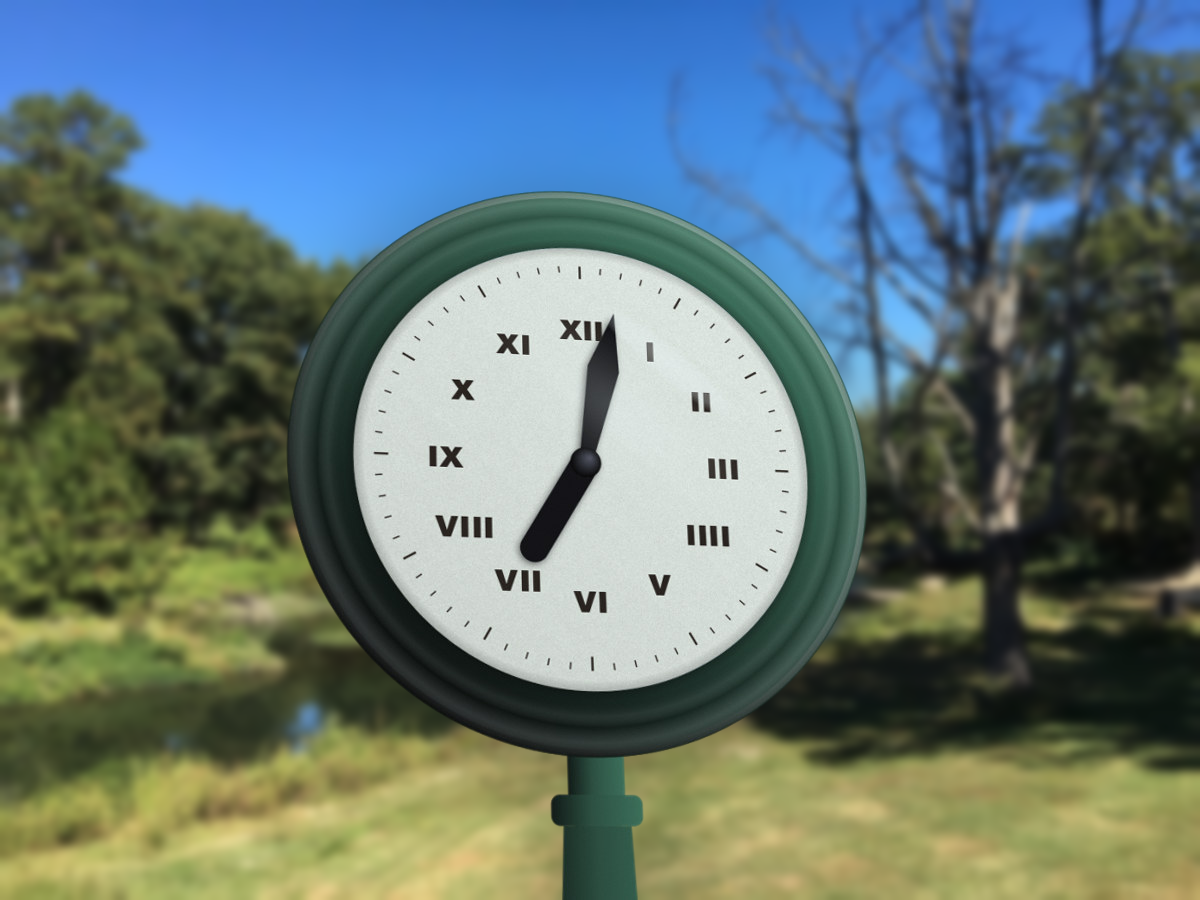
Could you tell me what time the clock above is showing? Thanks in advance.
7:02
